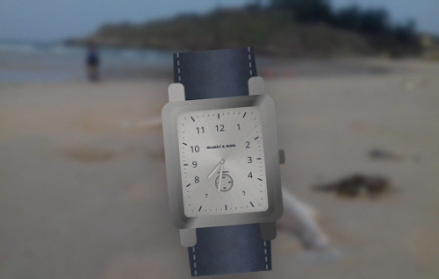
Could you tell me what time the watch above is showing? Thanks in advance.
7:32
